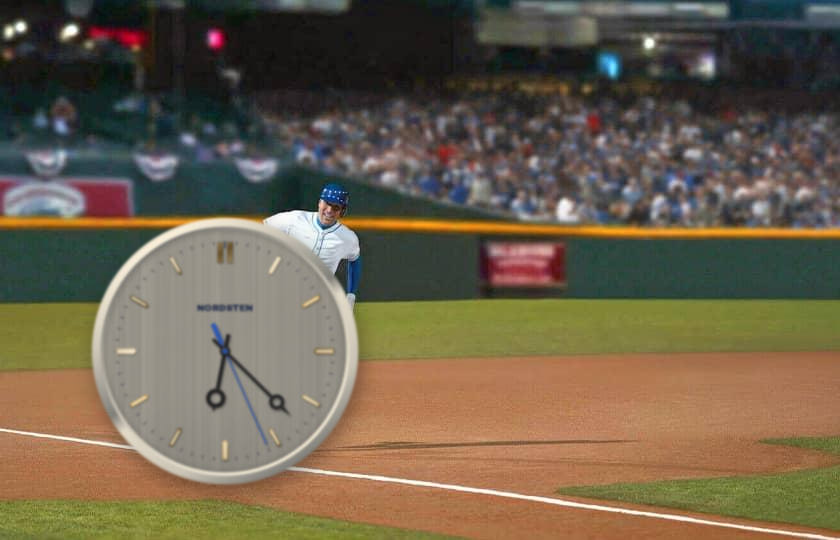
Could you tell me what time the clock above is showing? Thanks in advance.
6:22:26
